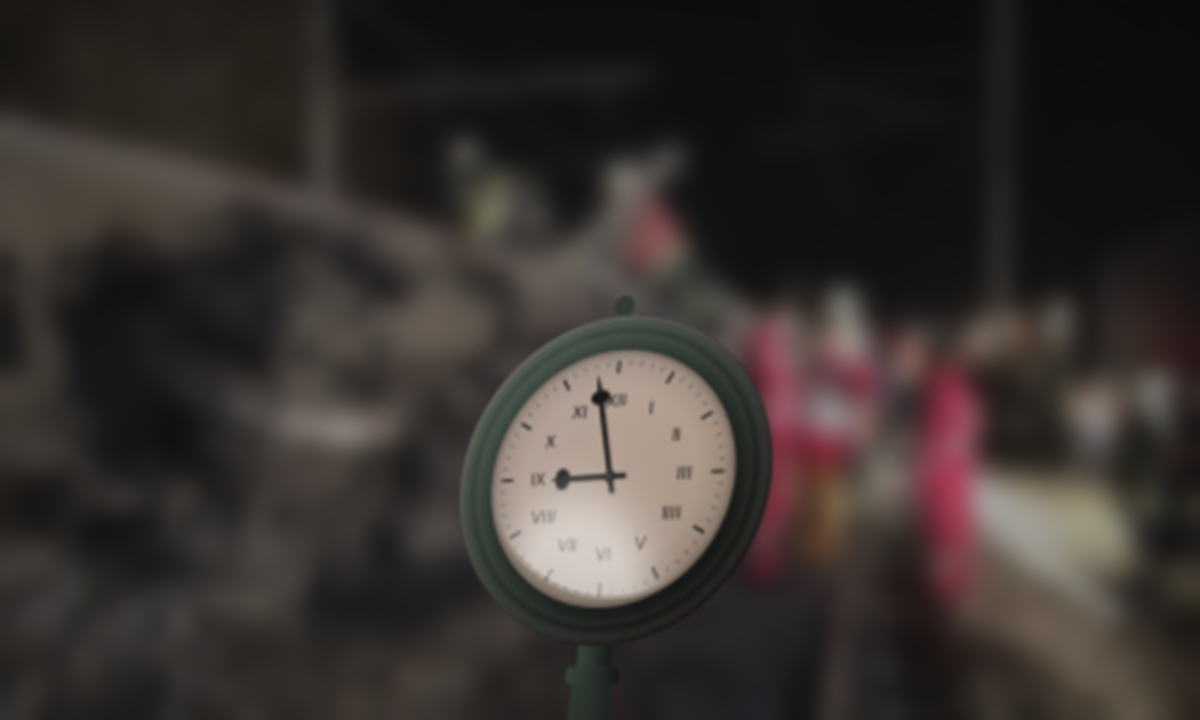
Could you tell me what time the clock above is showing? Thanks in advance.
8:58
